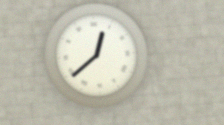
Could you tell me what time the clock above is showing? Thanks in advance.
12:39
